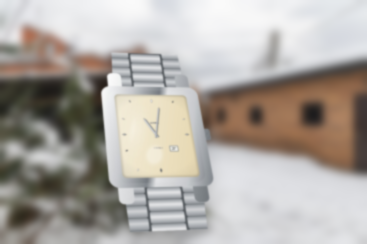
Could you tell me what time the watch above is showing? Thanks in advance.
11:02
